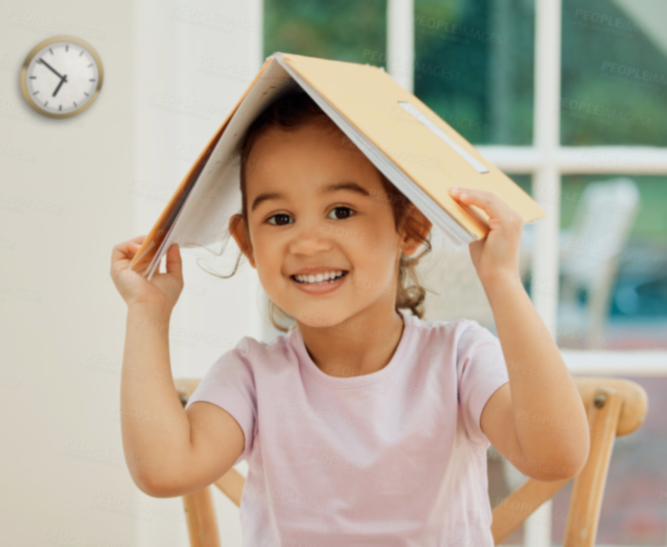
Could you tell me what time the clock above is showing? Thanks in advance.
6:51
